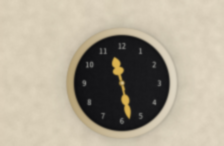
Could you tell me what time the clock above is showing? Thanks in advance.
11:28
